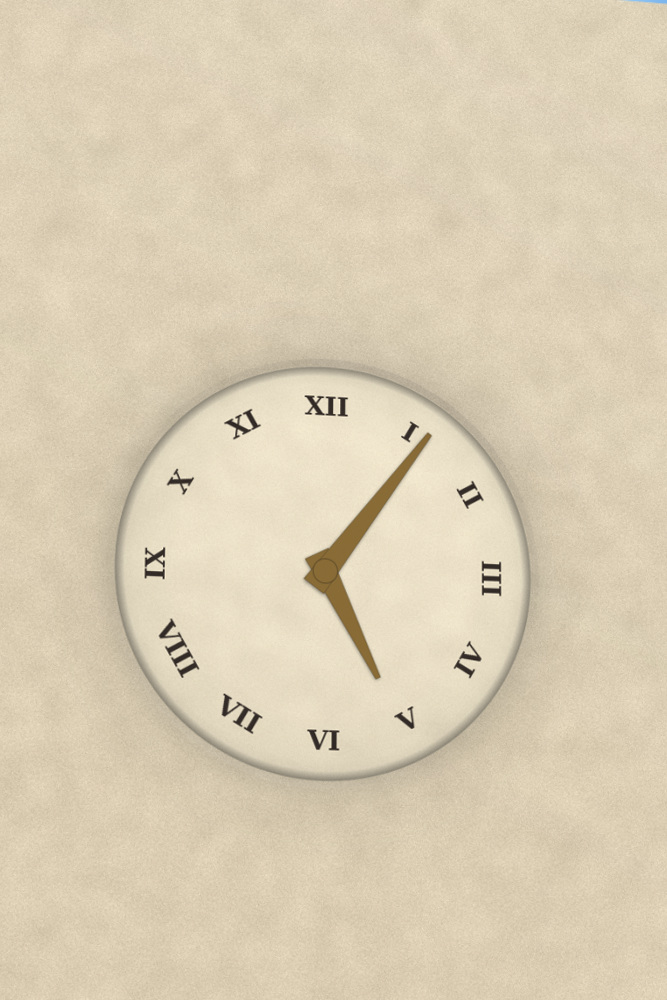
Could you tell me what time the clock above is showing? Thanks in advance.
5:06
